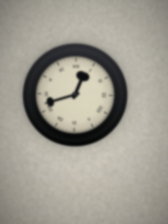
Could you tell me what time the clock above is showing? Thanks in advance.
12:42
